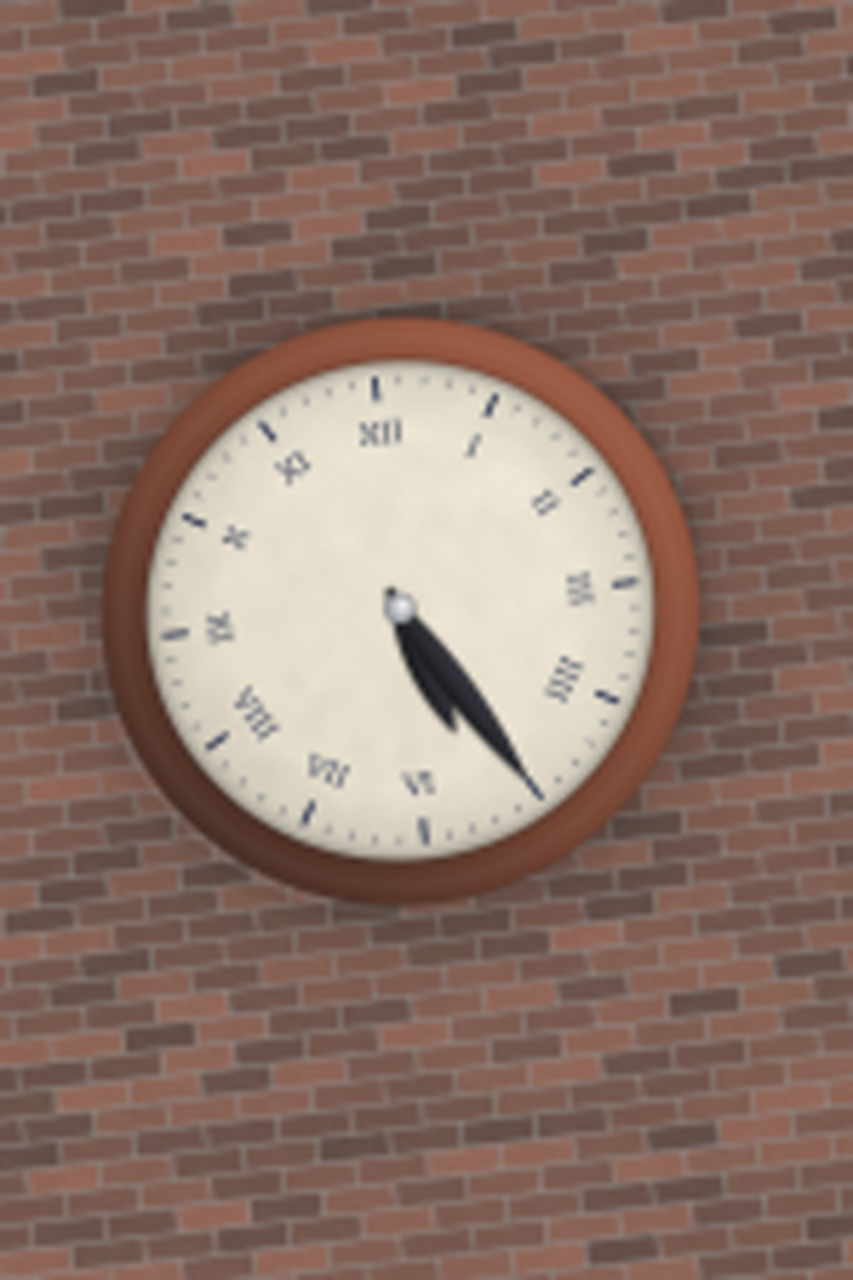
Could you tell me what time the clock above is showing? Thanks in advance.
5:25
